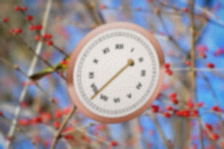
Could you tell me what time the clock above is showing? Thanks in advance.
1:38
